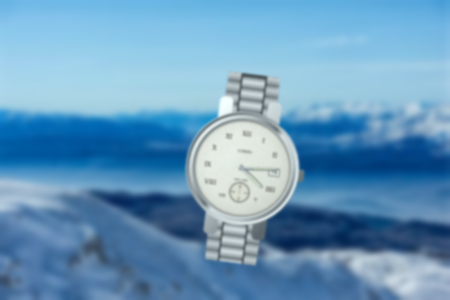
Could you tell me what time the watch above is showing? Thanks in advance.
4:14
